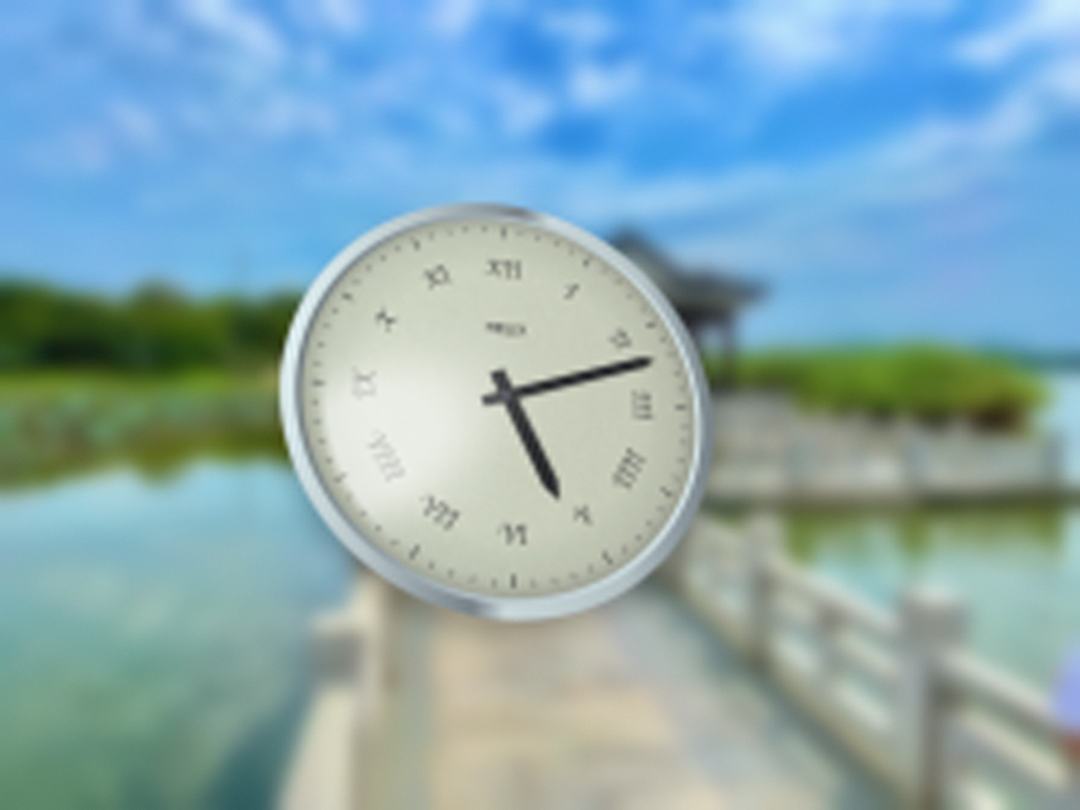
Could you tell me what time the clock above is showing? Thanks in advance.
5:12
